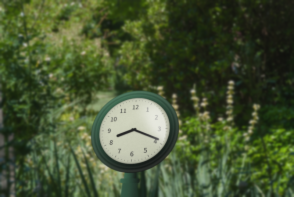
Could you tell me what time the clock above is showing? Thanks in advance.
8:19
